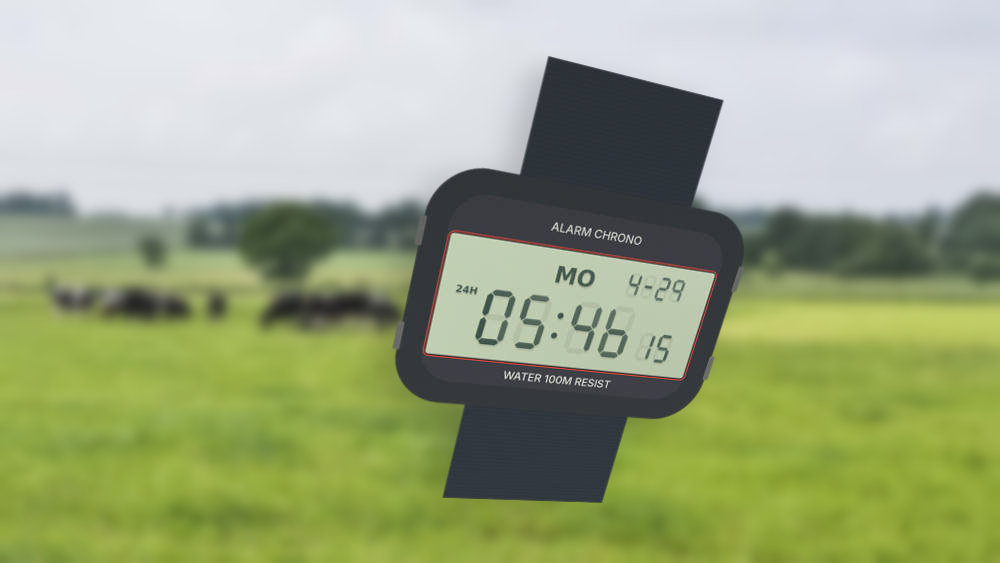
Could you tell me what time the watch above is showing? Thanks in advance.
5:46:15
